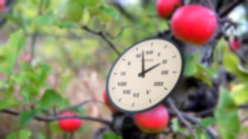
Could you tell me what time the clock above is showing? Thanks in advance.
1:57
